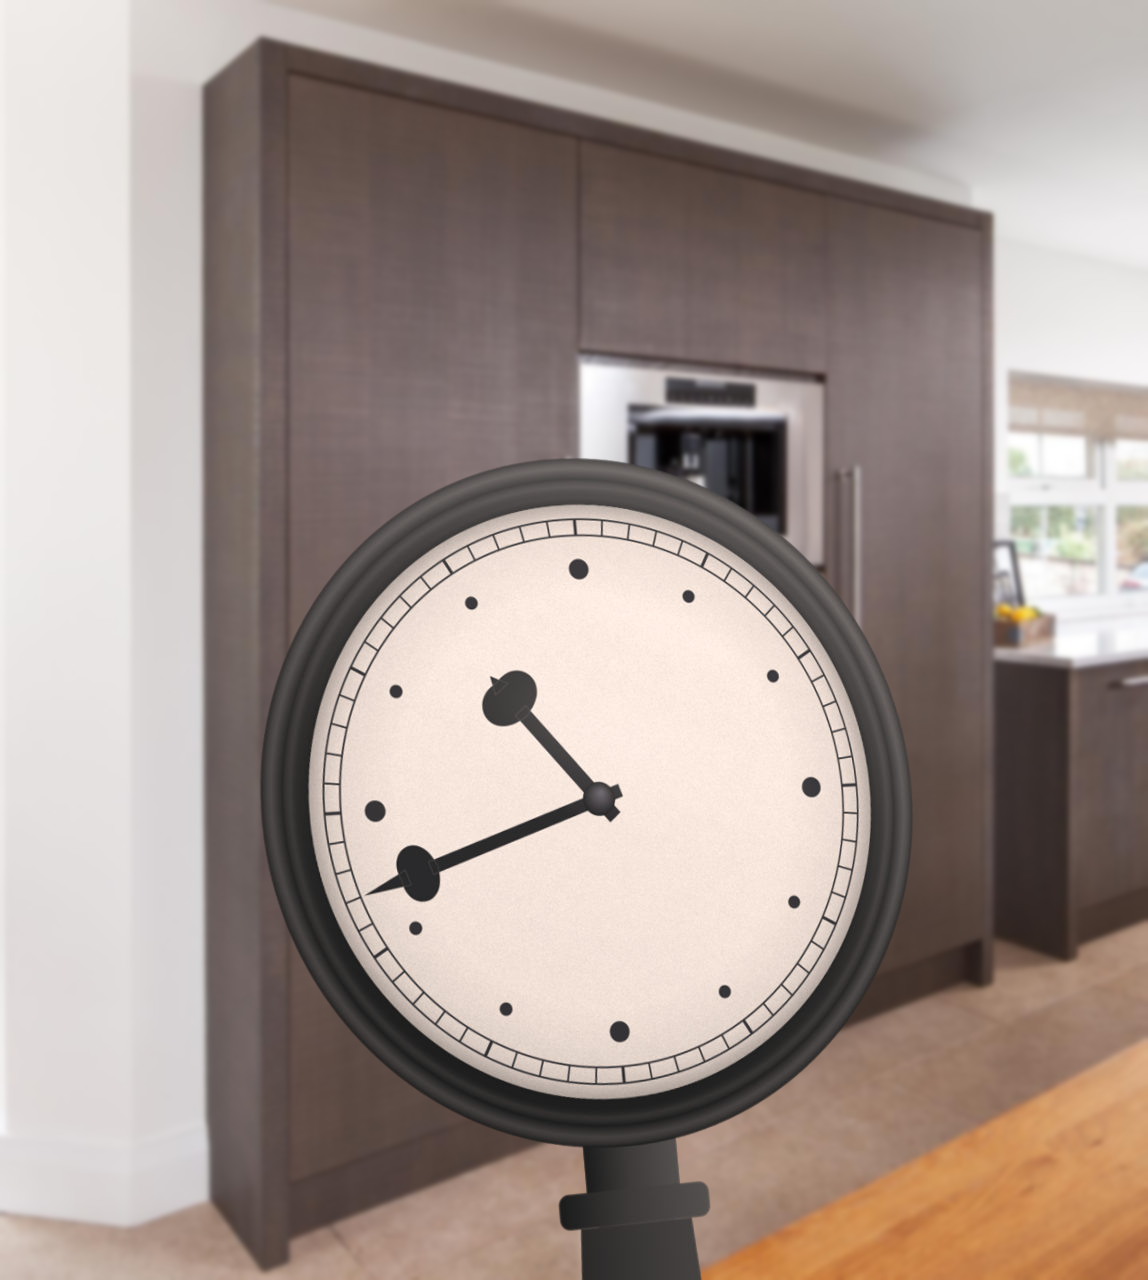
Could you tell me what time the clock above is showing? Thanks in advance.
10:42
